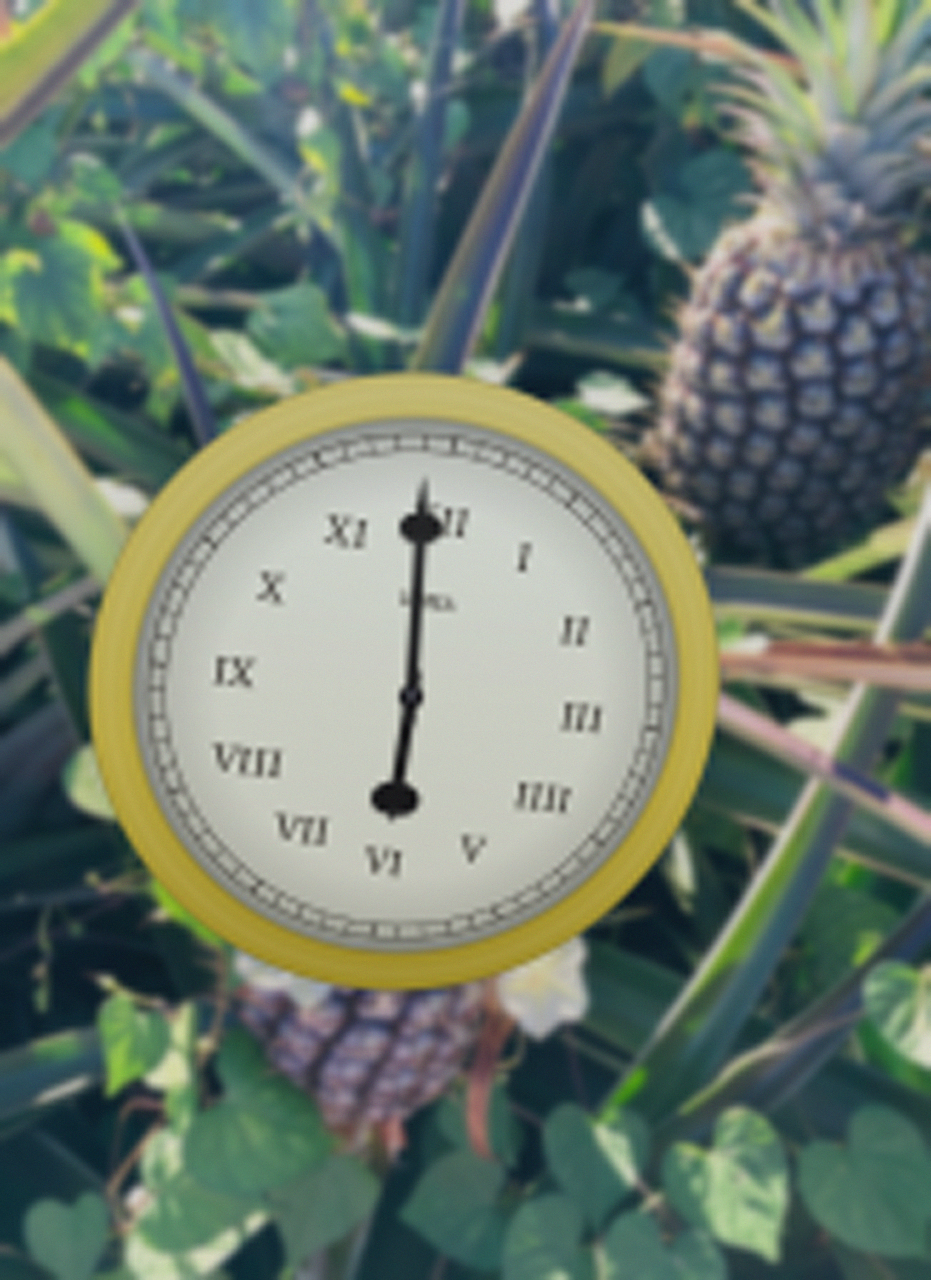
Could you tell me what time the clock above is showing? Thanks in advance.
5:59
